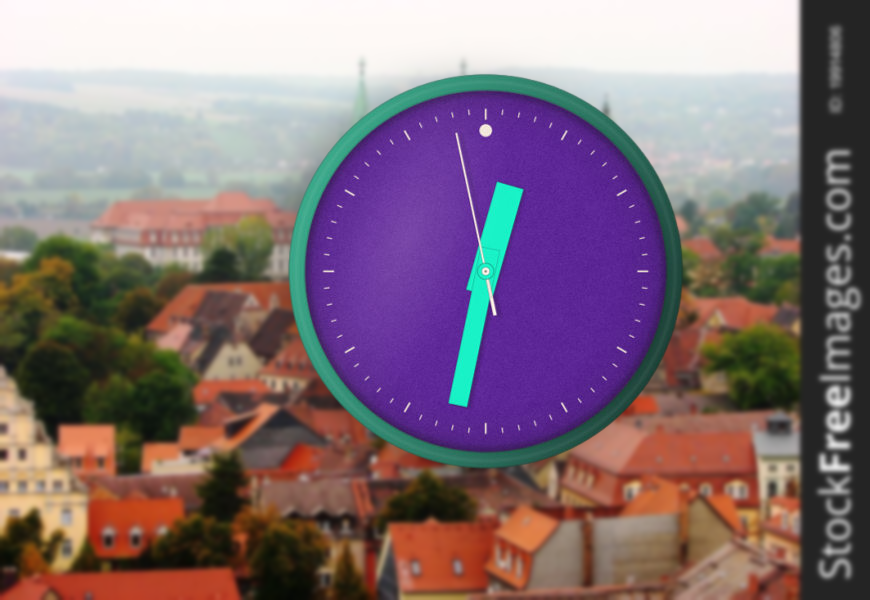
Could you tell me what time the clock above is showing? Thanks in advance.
12:31:58
